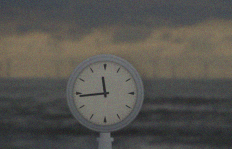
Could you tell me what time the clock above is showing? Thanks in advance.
11:44
